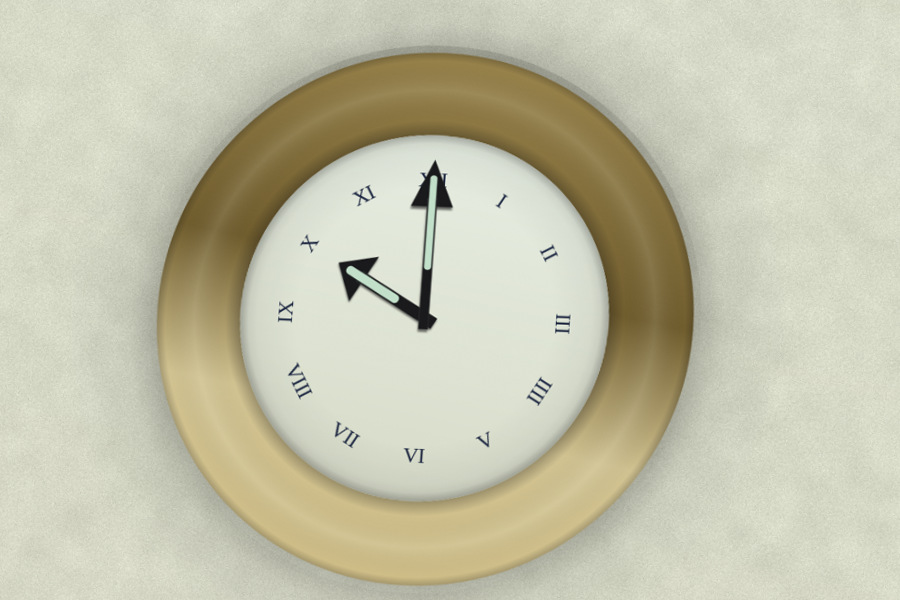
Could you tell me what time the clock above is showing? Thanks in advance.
10:00
